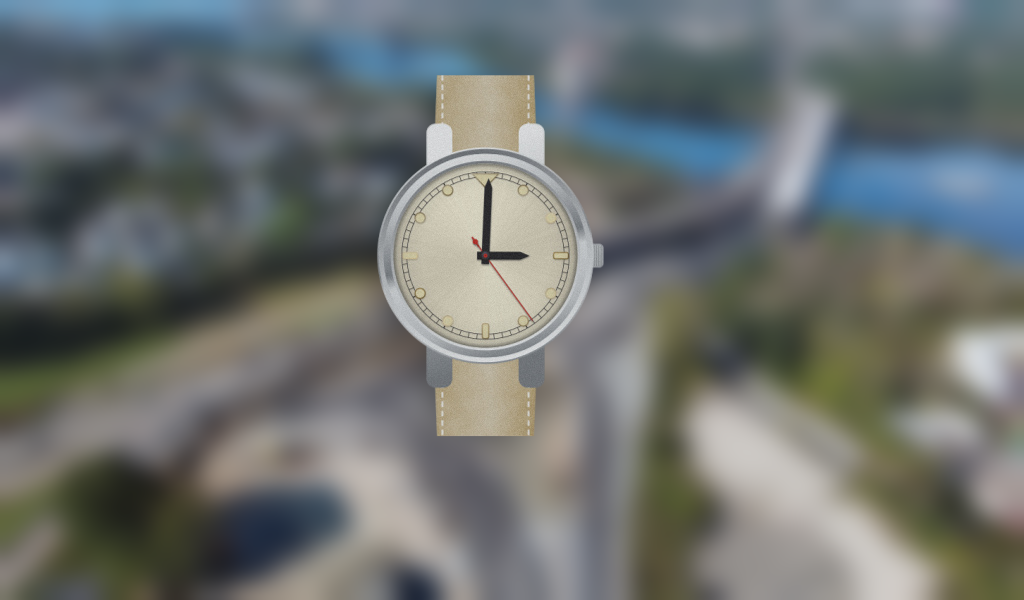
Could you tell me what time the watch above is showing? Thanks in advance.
3:00:24
